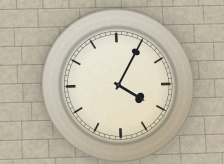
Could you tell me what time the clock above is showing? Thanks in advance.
4:05
